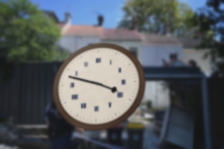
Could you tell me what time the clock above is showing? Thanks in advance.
3:48
